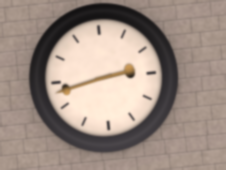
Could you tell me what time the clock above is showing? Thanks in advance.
2:43
